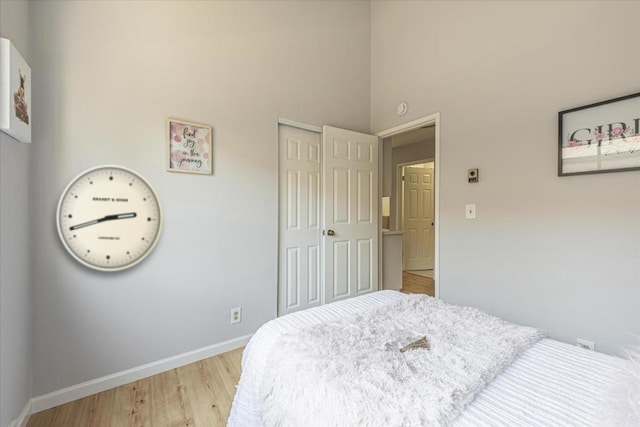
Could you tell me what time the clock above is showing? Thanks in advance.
2:42
